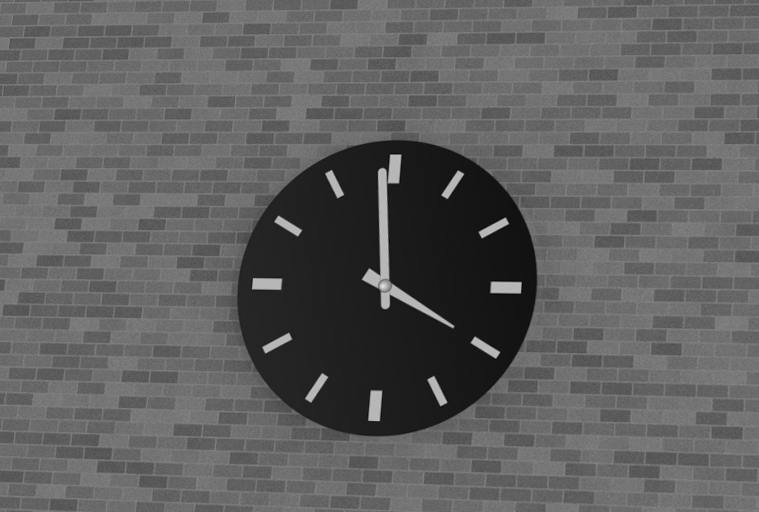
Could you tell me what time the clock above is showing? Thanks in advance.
3:59
